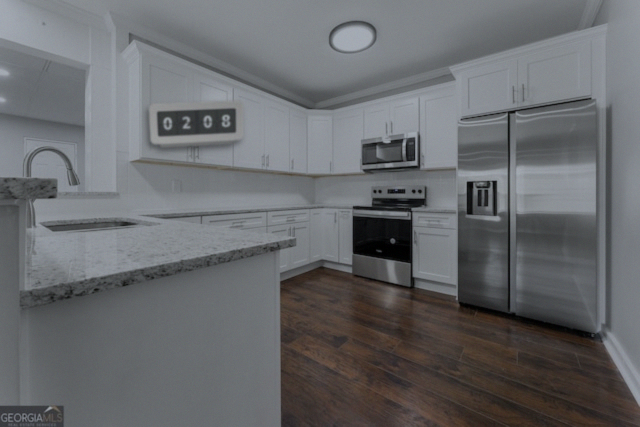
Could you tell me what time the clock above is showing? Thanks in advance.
2:08
